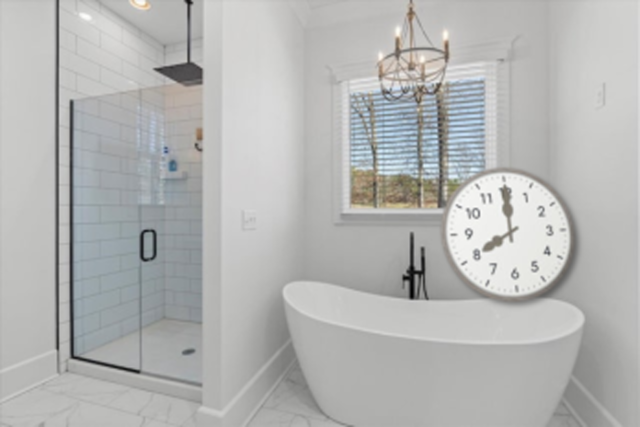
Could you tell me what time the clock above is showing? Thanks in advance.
8:00
